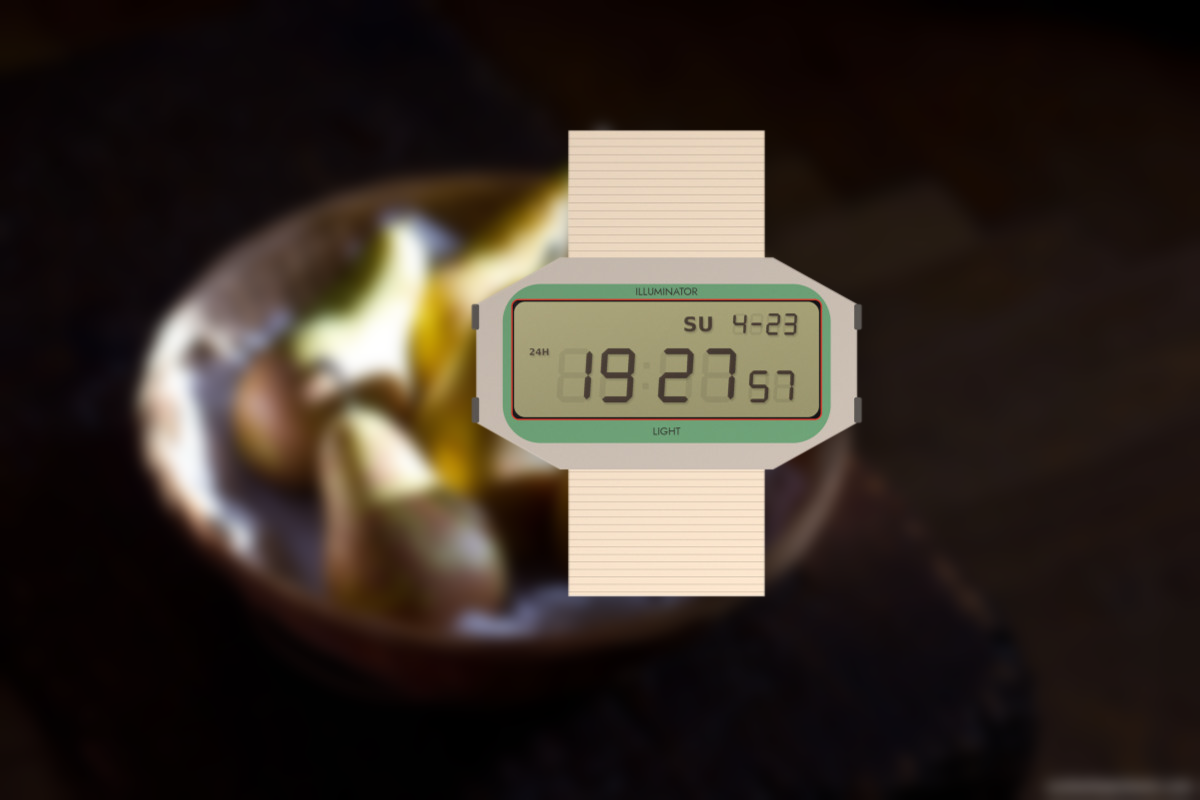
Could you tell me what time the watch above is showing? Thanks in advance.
19:27:57
